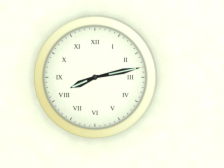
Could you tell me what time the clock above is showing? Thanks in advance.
8:13
